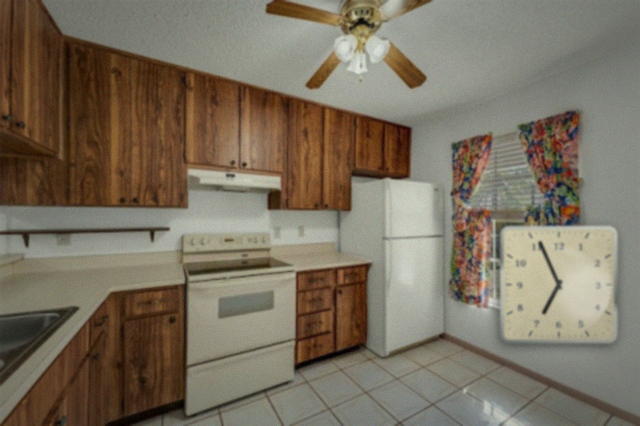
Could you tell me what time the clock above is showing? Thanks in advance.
6:56
